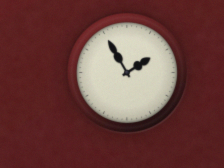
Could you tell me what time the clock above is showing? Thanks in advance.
1:55
